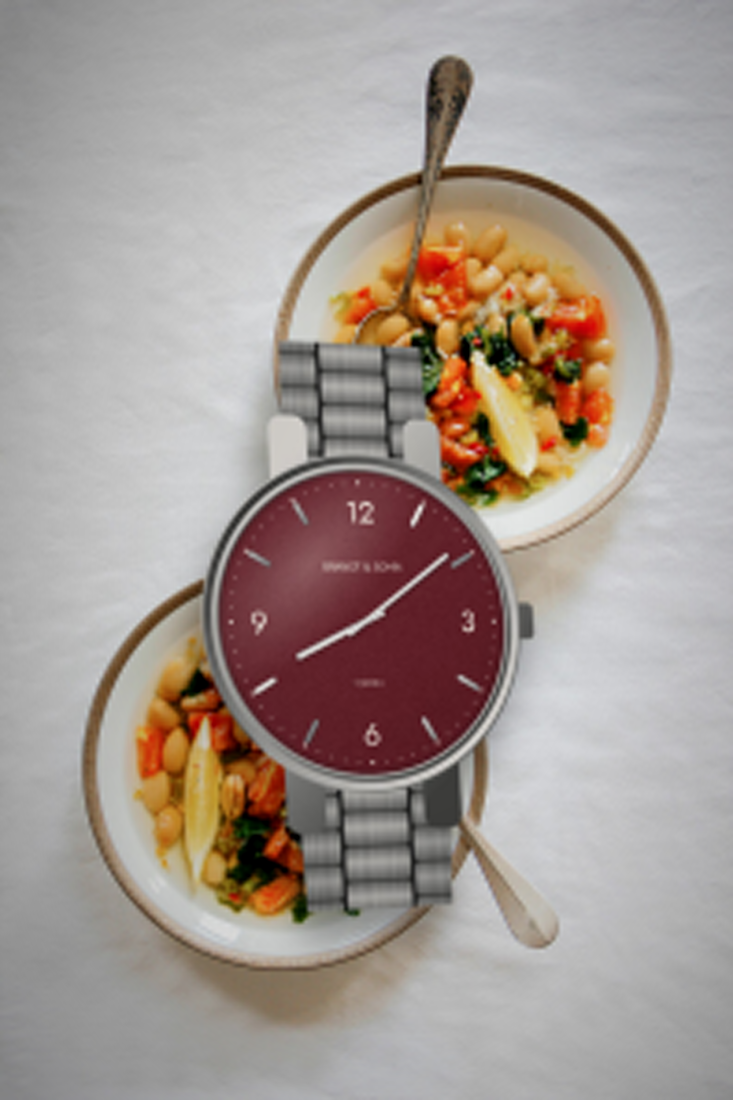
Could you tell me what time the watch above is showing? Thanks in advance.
8:09
